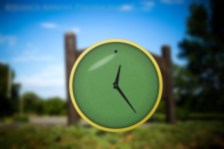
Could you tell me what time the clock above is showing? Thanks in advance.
12:24
